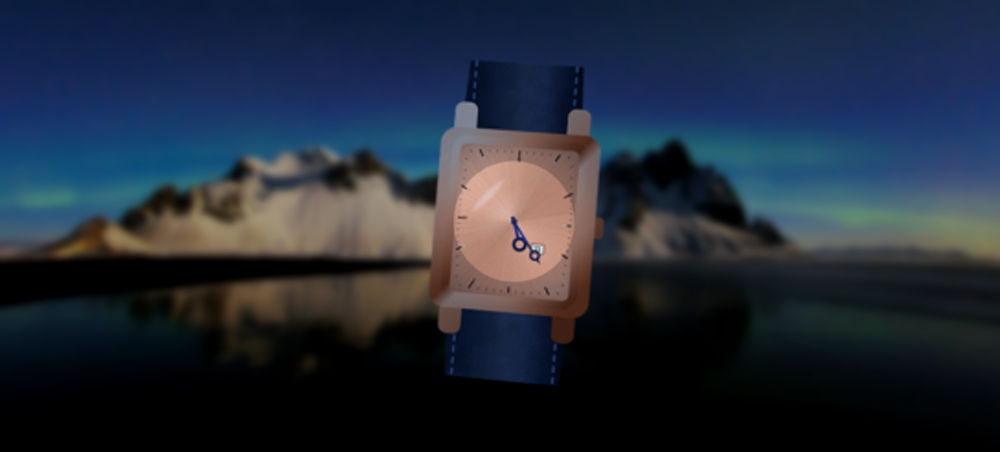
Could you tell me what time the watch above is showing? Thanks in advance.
5:24
